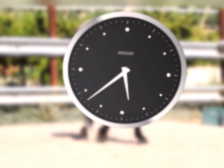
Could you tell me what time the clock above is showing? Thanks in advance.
5:38
